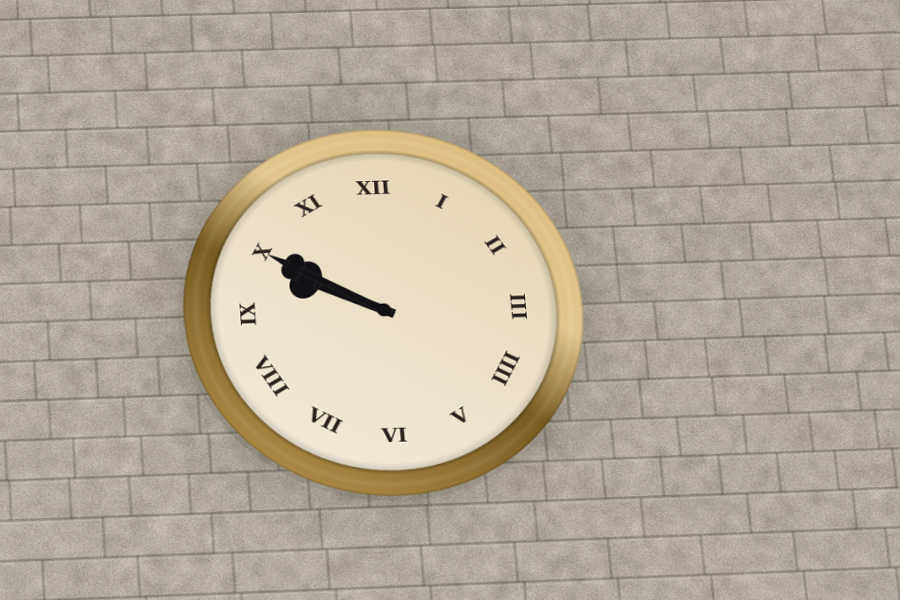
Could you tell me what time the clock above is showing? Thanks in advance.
9:50
